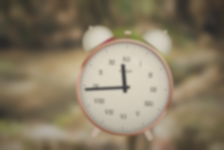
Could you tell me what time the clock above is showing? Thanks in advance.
11:44
